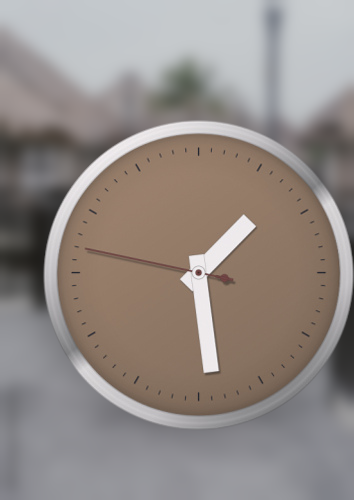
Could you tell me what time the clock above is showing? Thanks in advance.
1:28:47
